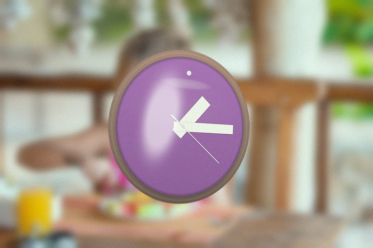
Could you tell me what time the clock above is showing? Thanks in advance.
1:14:21
